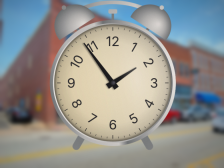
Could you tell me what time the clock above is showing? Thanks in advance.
1:54
